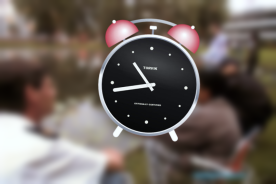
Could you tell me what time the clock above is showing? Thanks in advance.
10:43
